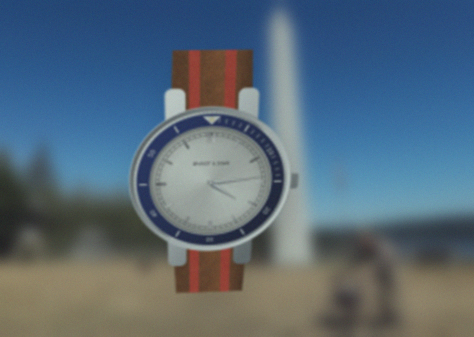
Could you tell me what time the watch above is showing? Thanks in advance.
4:14
